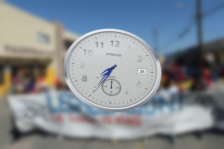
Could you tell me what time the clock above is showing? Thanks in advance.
7:35
